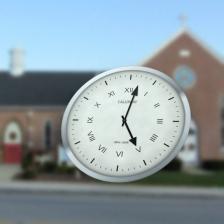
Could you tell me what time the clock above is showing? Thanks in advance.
5:02
